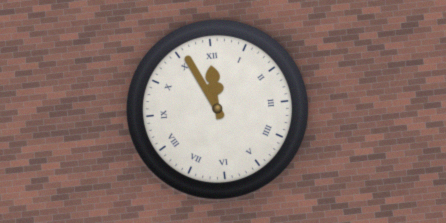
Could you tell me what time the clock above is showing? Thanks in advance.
11:56
